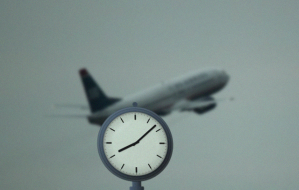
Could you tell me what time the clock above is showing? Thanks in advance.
8:08
